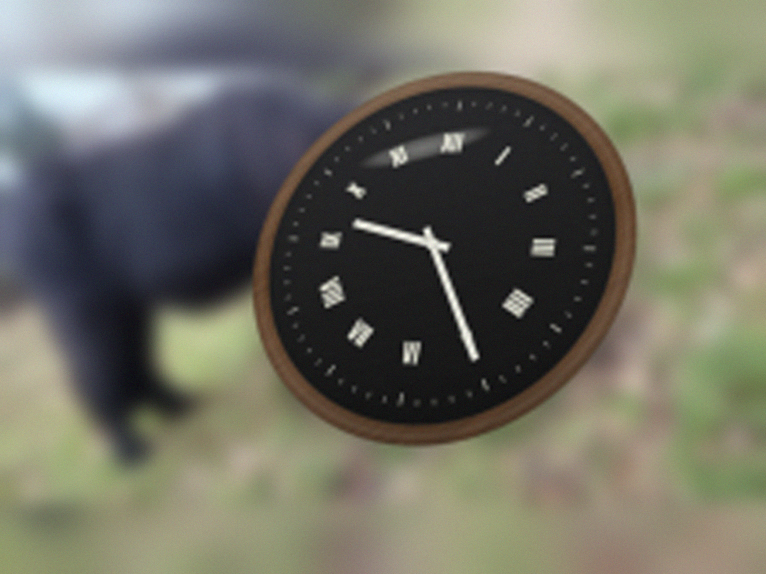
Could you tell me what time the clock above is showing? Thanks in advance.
9:25
